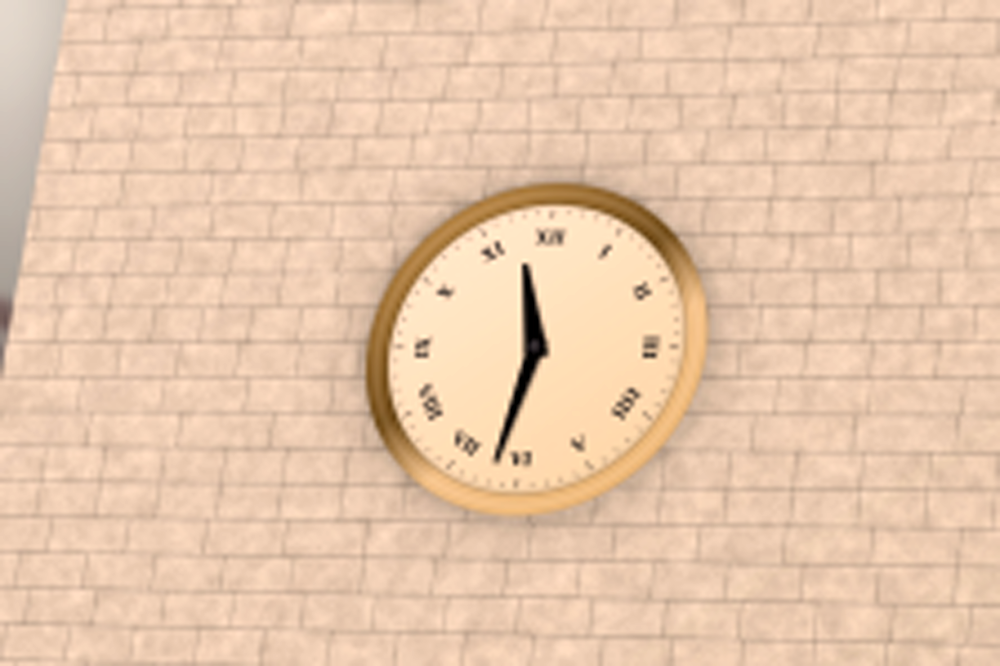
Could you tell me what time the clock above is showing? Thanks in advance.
11:32
